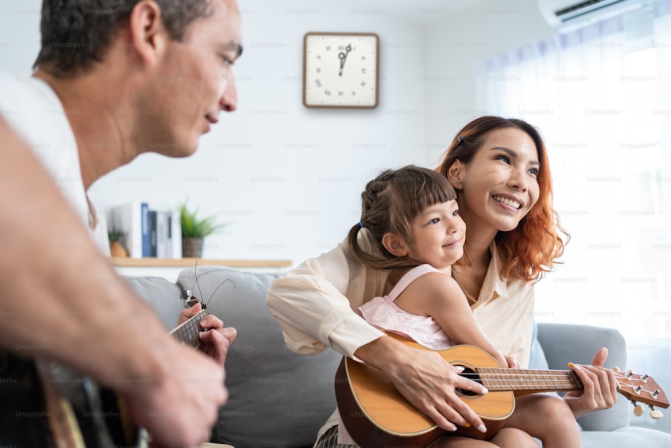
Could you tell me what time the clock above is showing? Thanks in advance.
12:03
